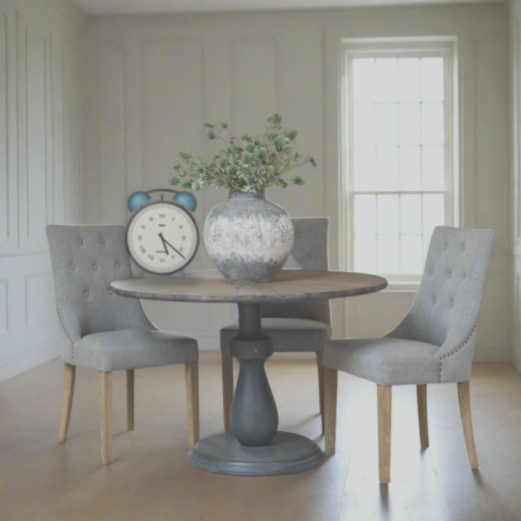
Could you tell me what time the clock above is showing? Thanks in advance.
5:22
